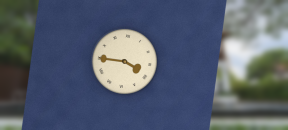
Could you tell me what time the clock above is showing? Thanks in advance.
3:45
